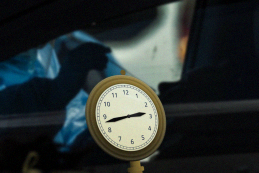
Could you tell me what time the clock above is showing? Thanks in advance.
2:43
